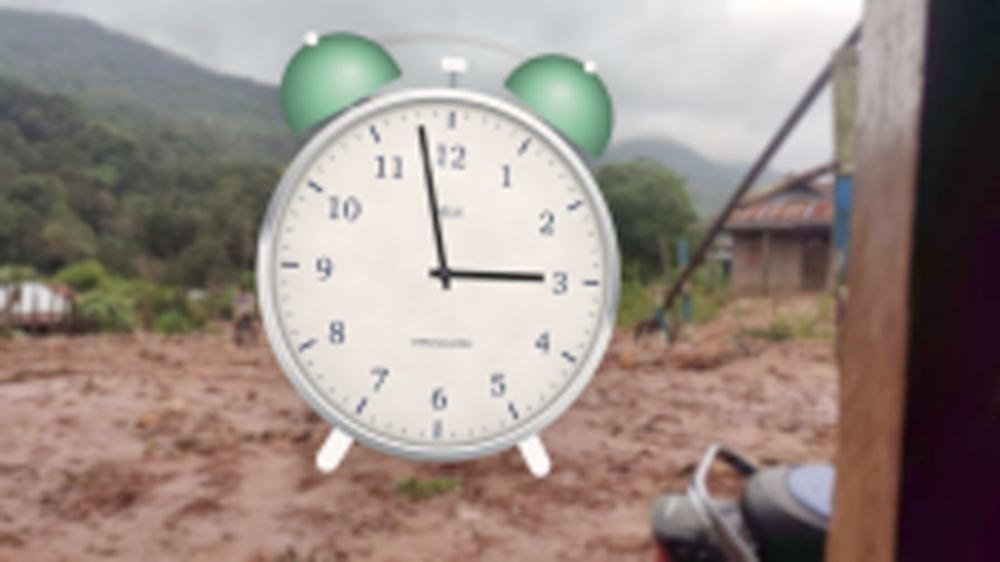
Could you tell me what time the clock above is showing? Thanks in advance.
2:58
